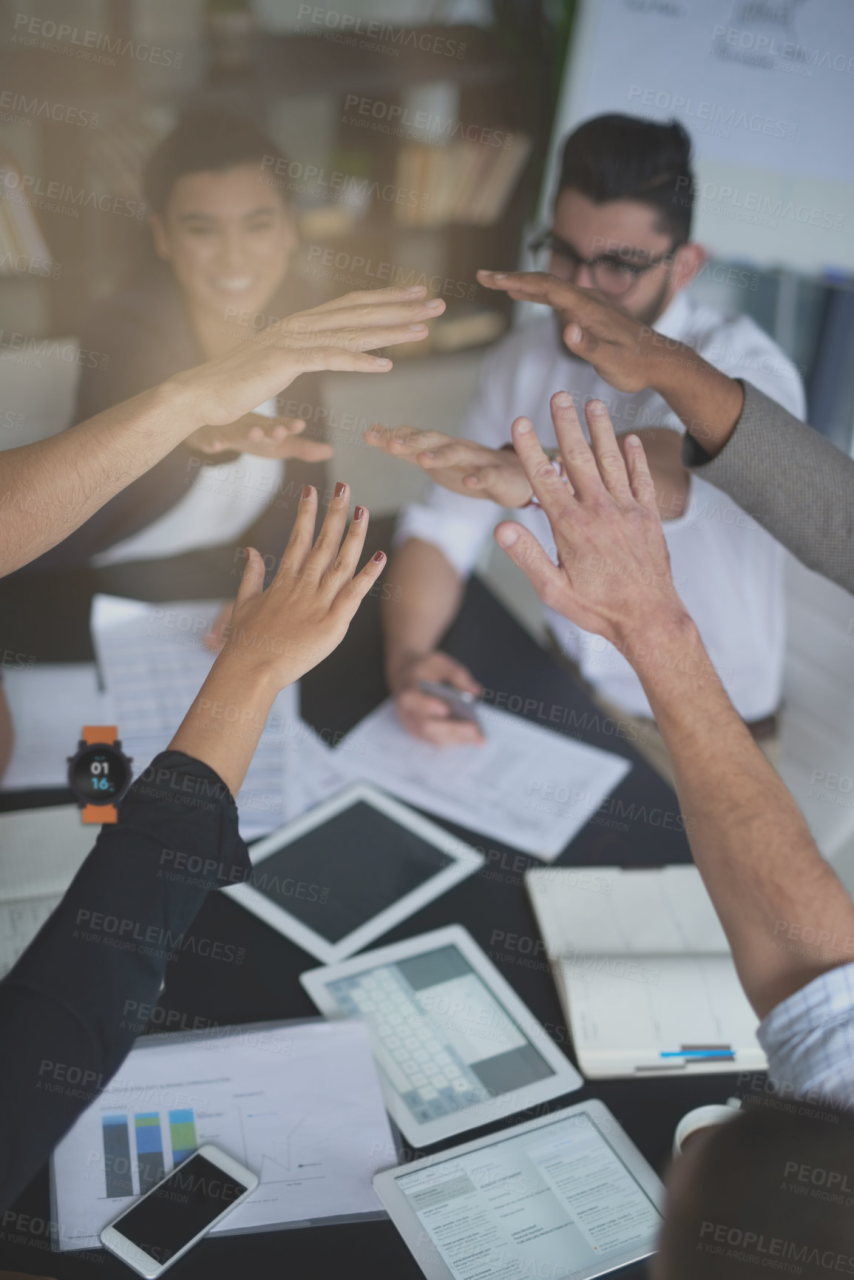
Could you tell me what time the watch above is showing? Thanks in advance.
1:16
